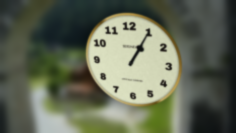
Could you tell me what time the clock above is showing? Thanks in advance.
1:05
